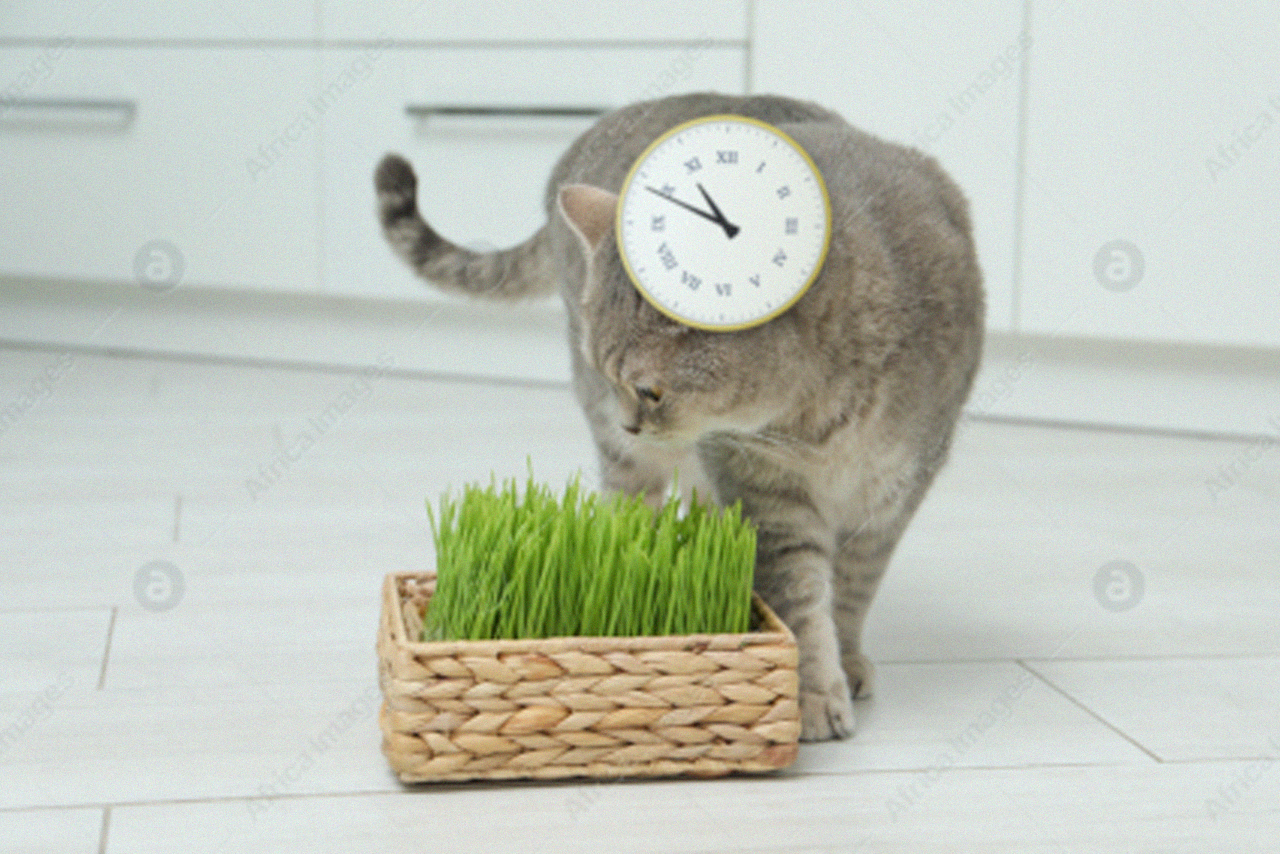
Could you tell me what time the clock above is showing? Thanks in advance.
10:49
